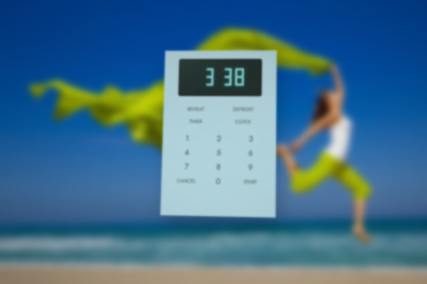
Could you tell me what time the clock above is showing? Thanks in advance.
3:38
